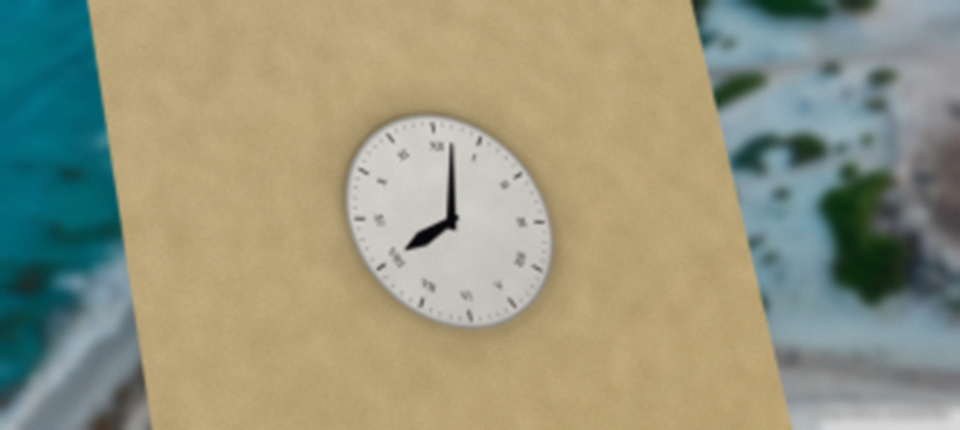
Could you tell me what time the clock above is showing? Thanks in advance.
8:02
